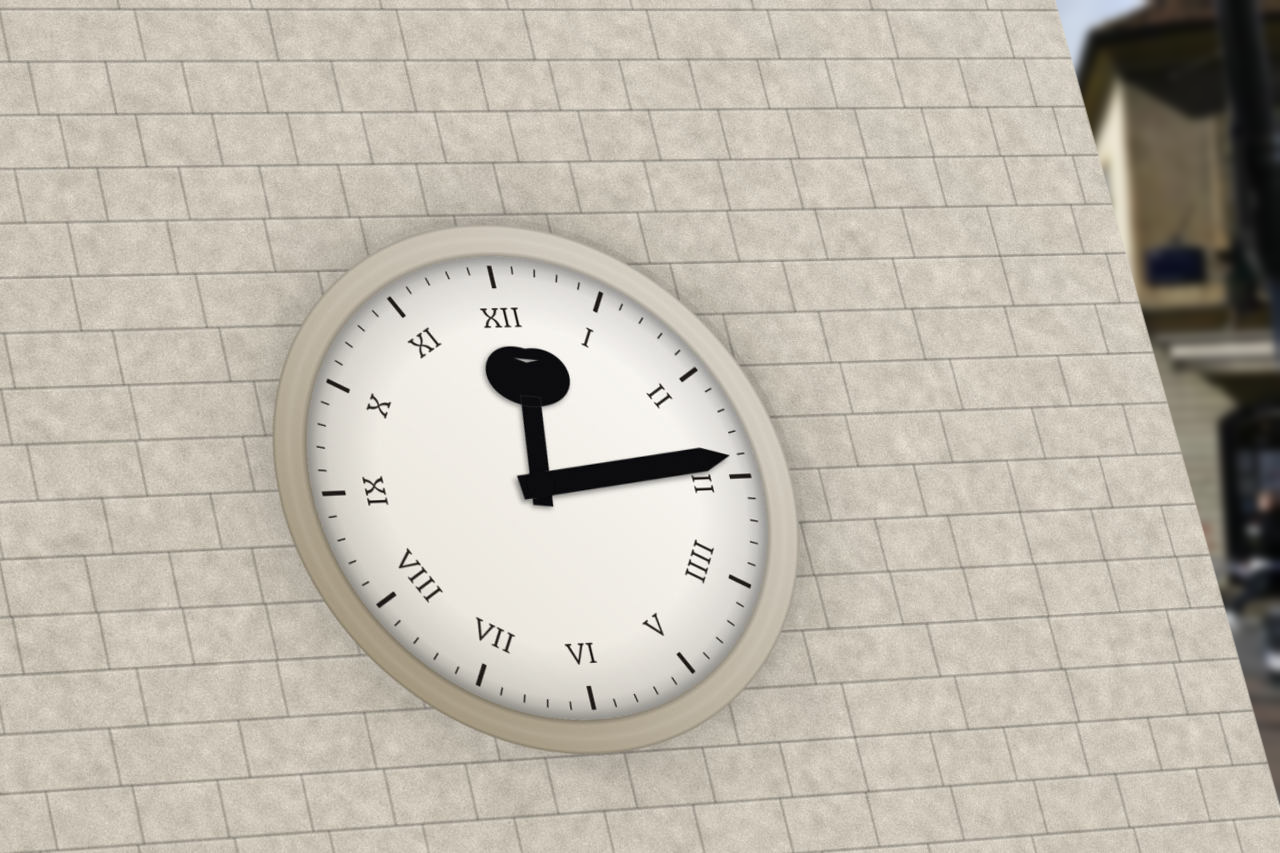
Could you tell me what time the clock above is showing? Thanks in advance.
12:14
